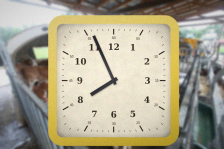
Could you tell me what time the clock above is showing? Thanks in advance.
7:56
